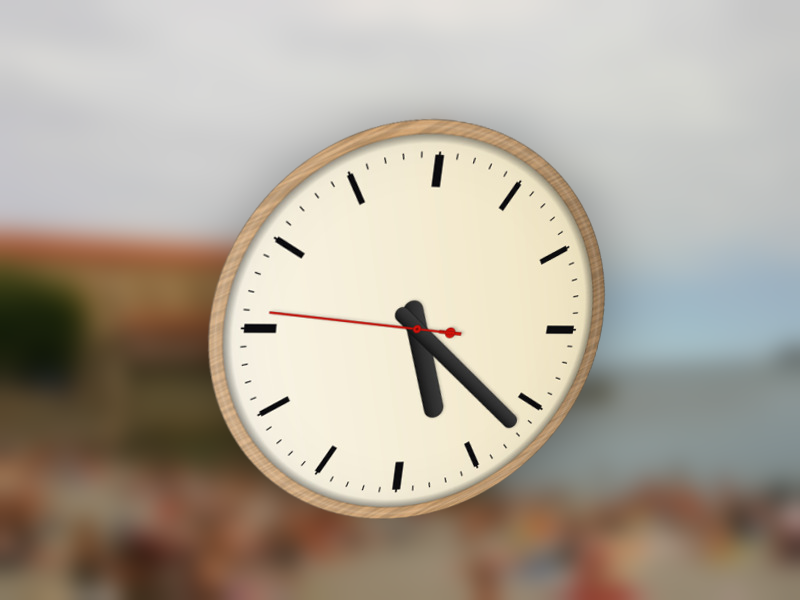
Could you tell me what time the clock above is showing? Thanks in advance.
5:21:46
